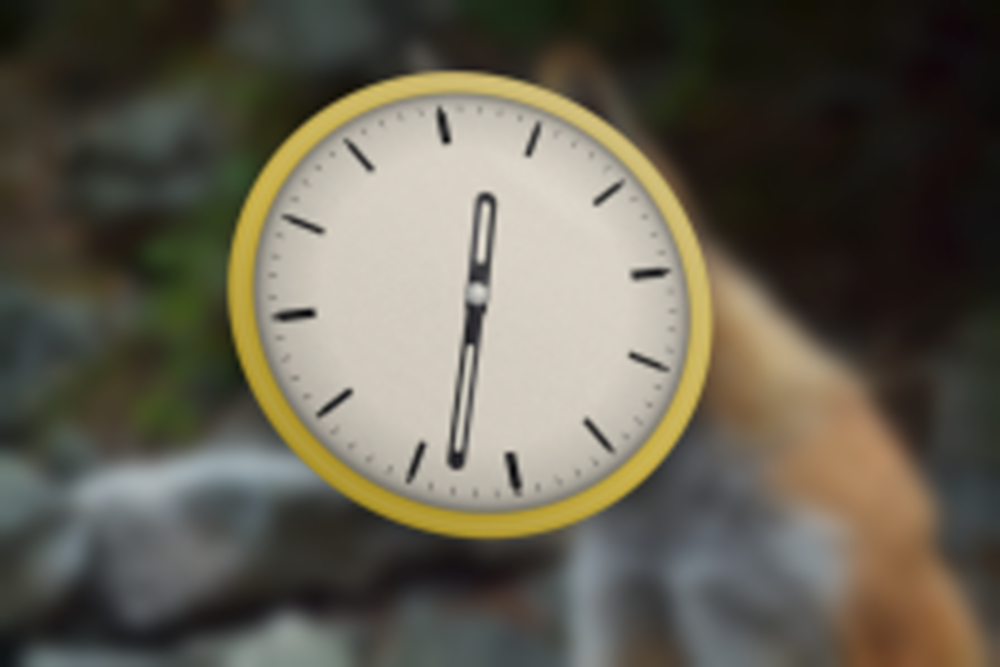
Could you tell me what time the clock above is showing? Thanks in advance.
12:33
